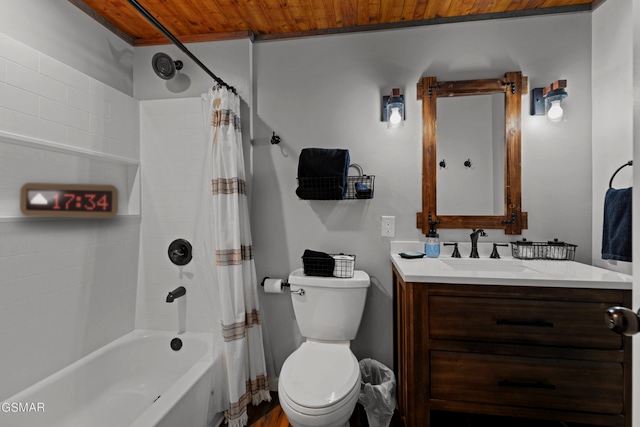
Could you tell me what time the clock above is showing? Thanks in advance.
17:34
